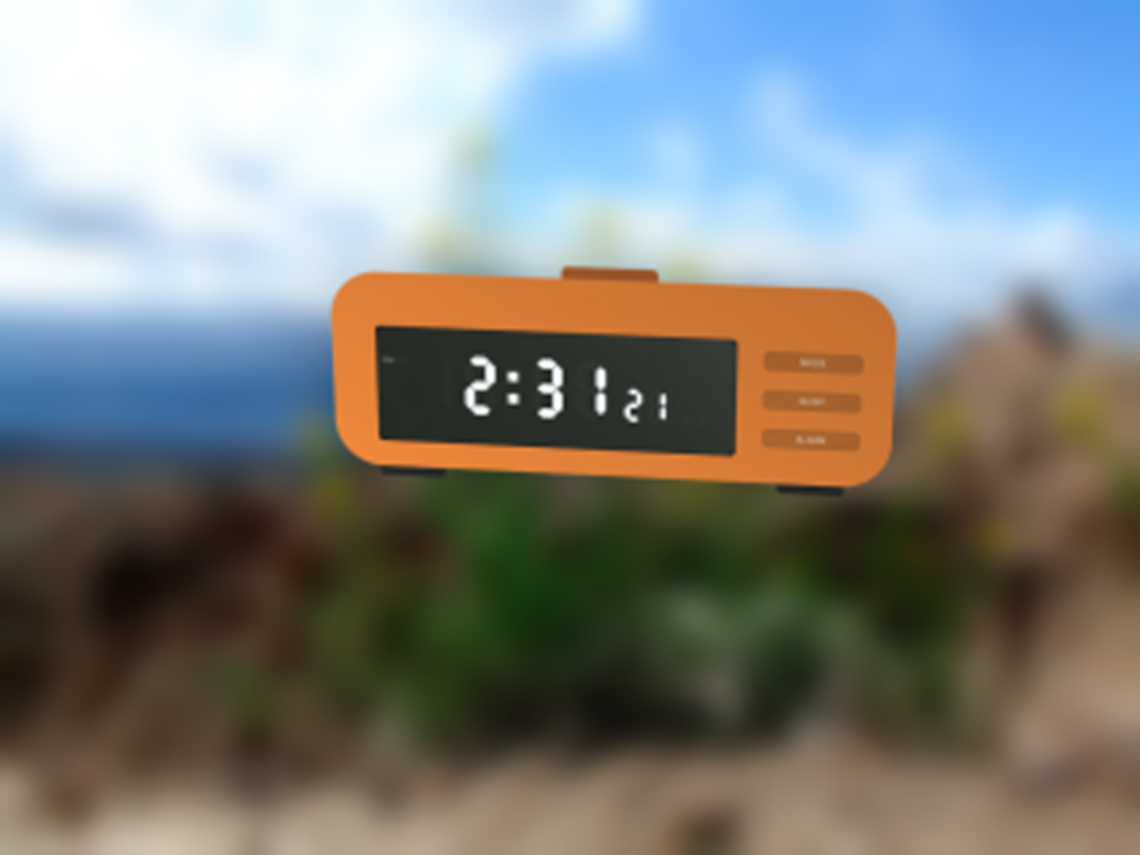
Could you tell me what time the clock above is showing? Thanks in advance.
2:31:21
